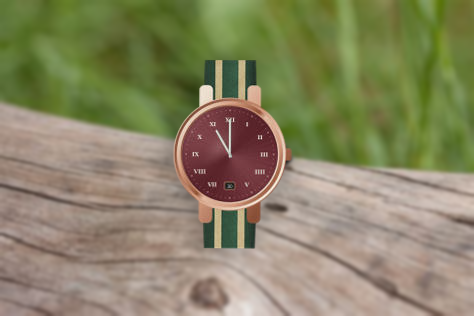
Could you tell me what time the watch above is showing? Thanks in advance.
11:00
